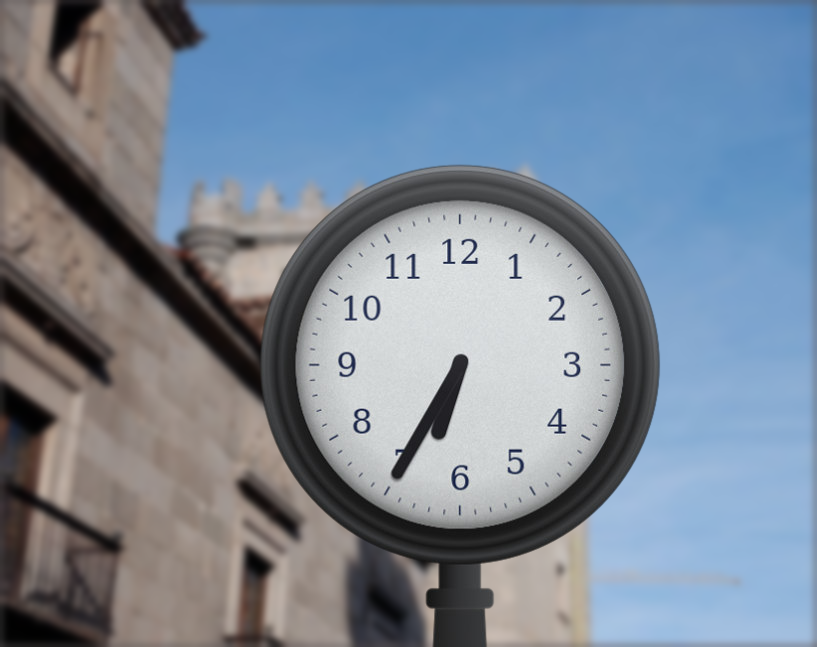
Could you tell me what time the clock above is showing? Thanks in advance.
6:35
